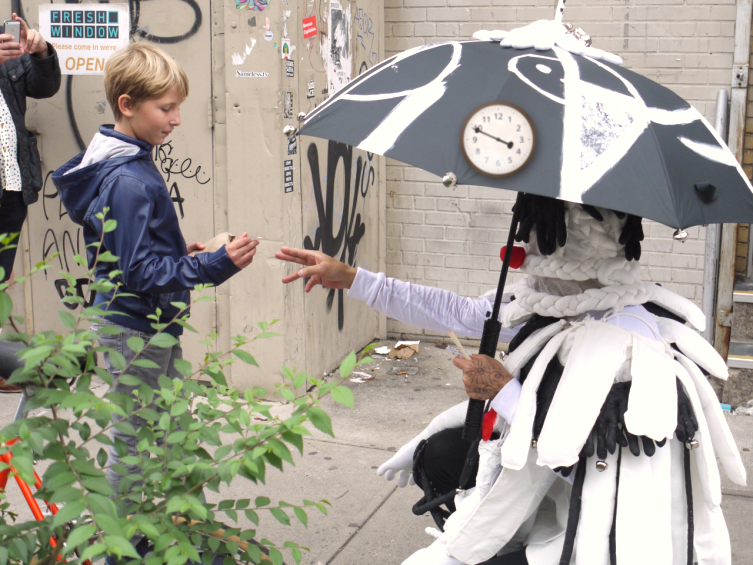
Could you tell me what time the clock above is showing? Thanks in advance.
3:49
